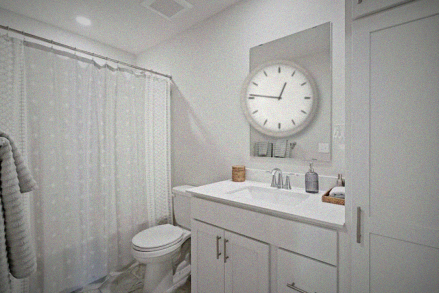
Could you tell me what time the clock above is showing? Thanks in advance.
12:46
